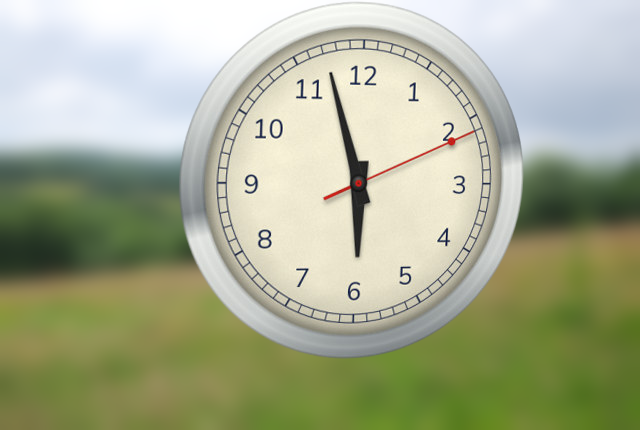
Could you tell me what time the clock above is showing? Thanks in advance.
5:57:11
